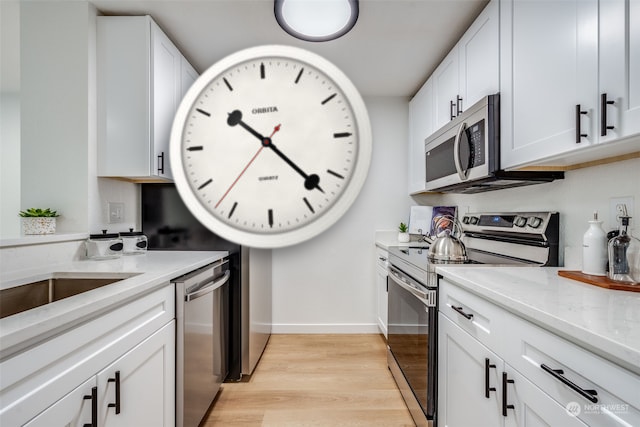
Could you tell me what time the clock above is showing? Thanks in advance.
10:22:37
